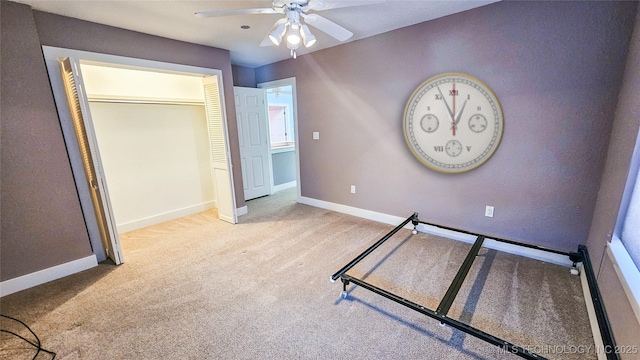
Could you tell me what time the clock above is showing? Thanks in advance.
12:56
